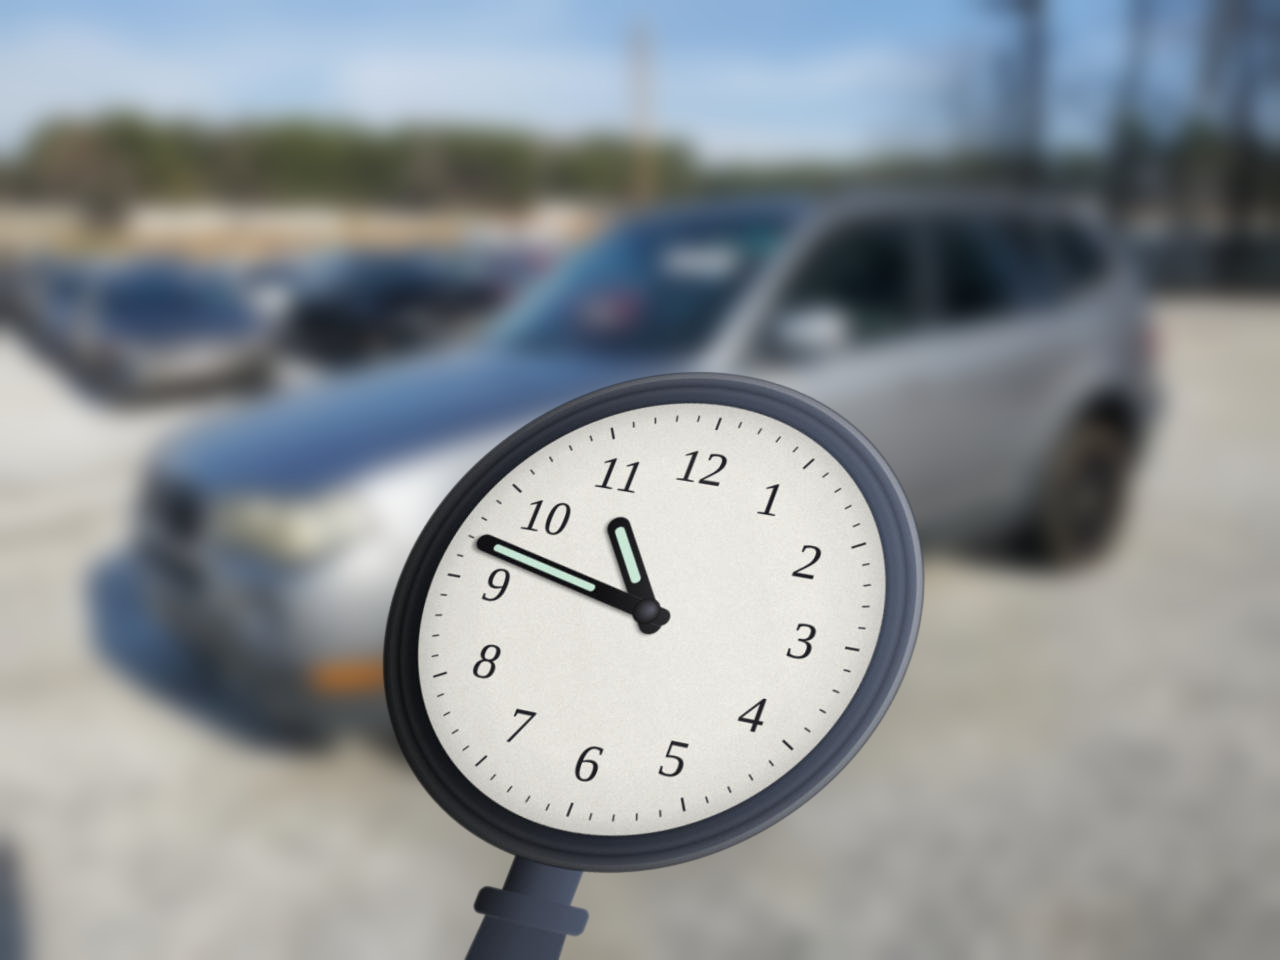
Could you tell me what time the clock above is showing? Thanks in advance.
10:47
